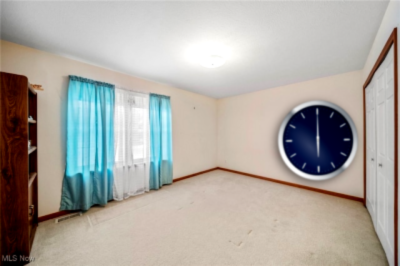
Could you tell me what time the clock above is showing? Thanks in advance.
6:00
